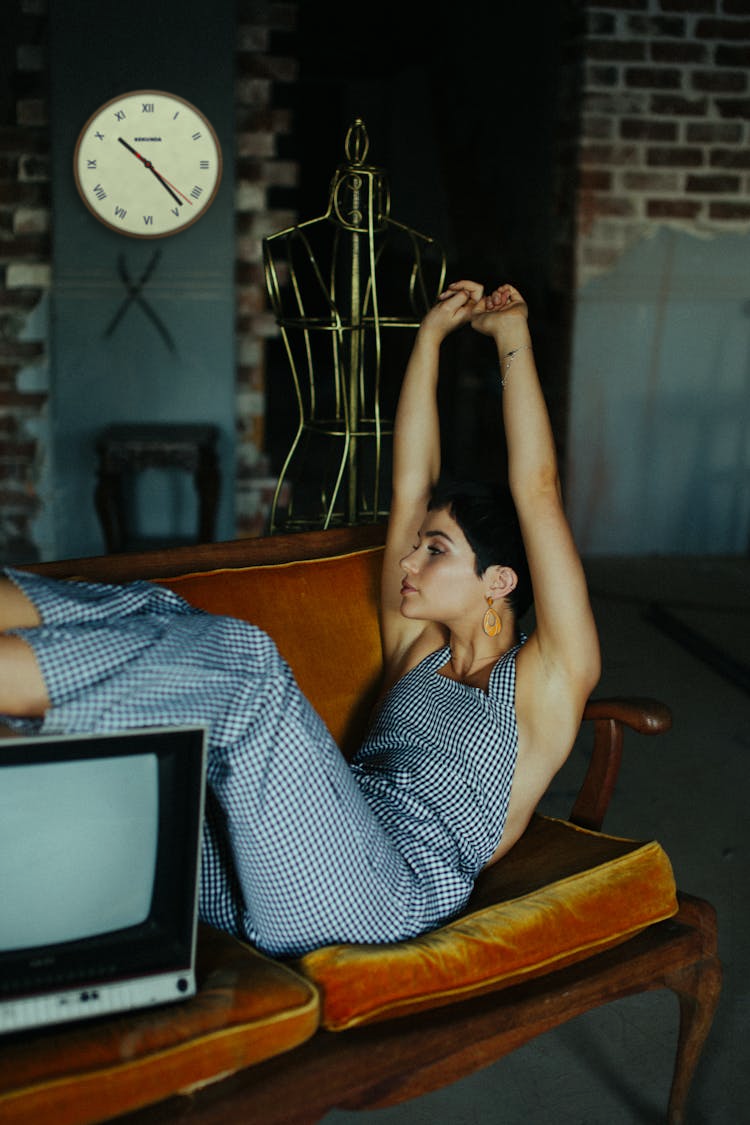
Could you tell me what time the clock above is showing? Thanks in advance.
10:23:22
